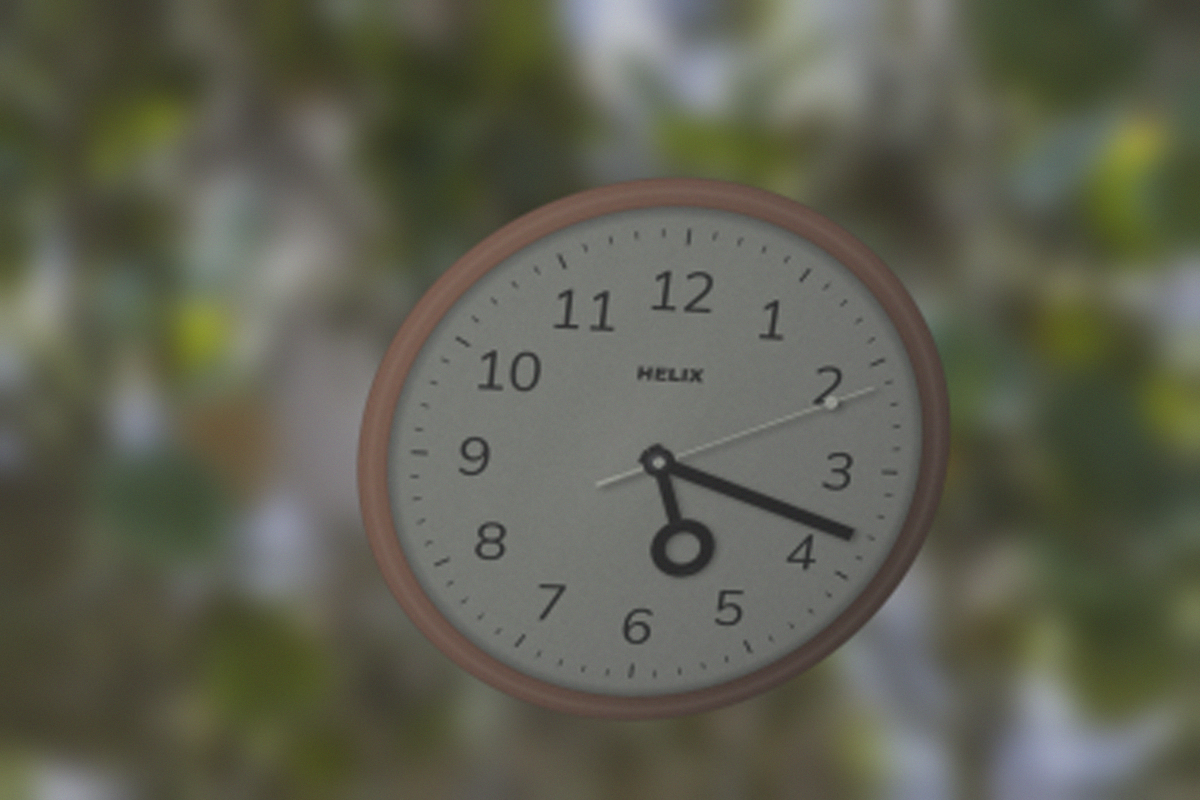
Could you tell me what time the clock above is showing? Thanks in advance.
5:18:11
